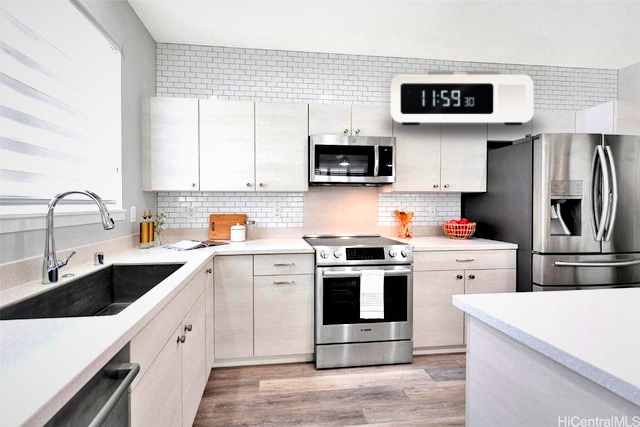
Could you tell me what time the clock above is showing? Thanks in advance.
11:59
